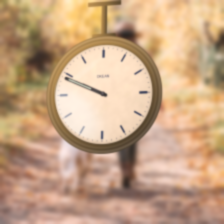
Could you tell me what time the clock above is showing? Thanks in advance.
9:49
